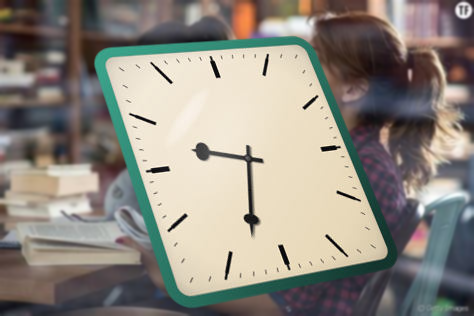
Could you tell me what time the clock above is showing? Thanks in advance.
9:33
